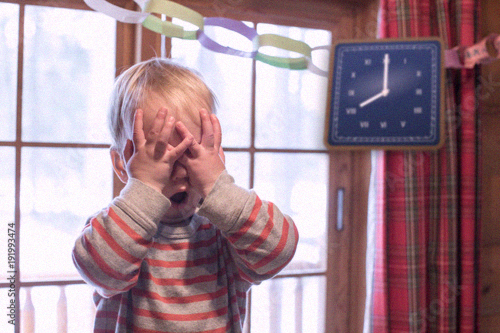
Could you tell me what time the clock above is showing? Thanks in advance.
8:00
